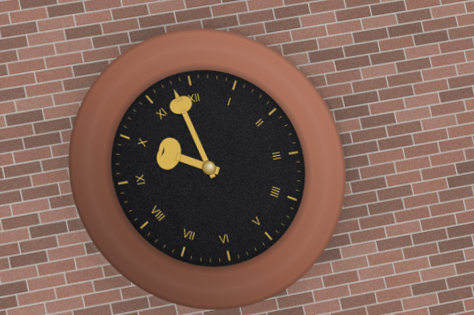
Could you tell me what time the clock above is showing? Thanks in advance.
9:58
